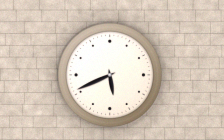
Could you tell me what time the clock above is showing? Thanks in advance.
5:41
